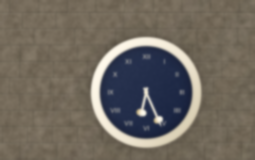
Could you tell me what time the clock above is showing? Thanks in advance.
6:26
